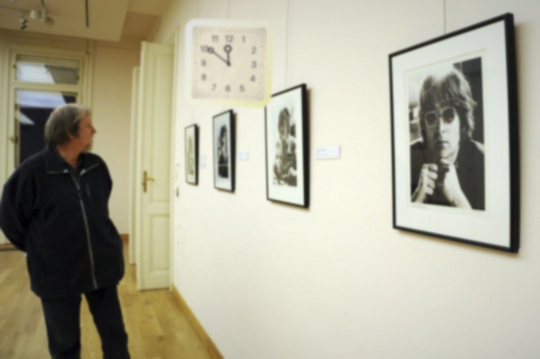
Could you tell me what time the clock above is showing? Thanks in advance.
11:51
